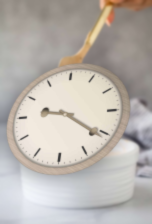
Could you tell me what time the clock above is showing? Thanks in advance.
9:21
